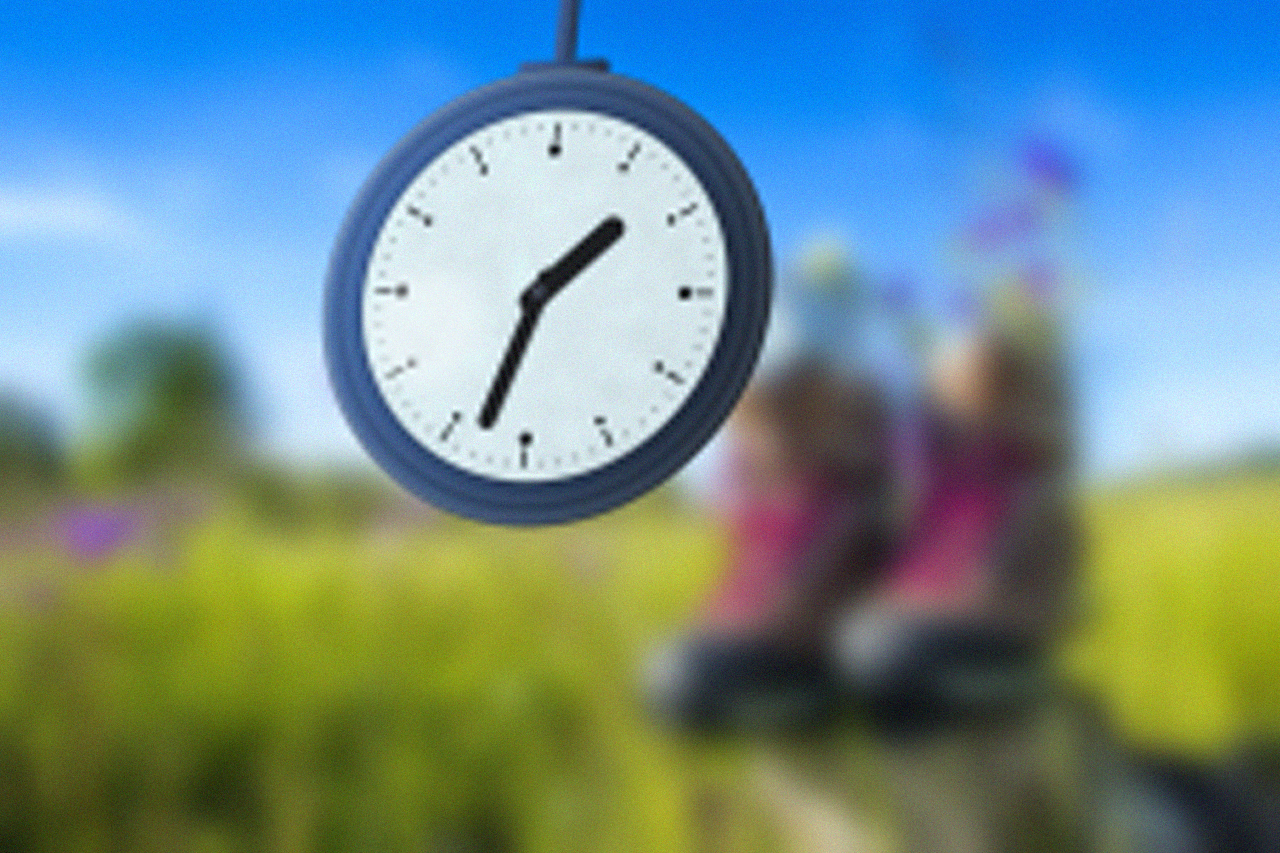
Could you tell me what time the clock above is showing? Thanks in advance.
1:33
